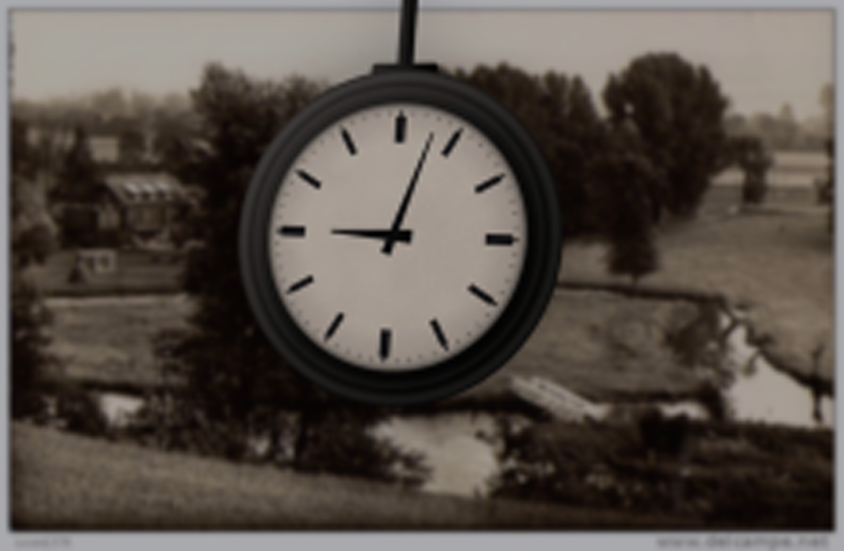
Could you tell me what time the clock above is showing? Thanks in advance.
9:03
